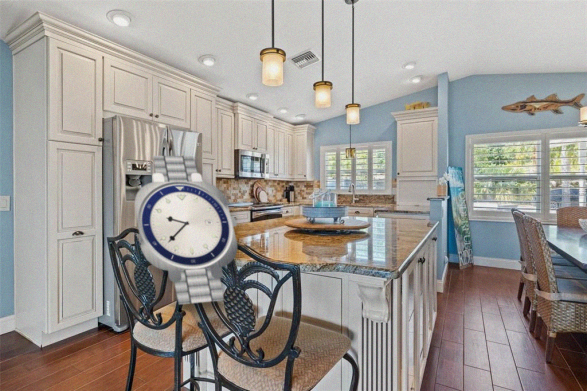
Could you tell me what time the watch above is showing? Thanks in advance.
9:38
